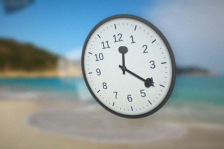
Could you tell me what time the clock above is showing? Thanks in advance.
12:21
